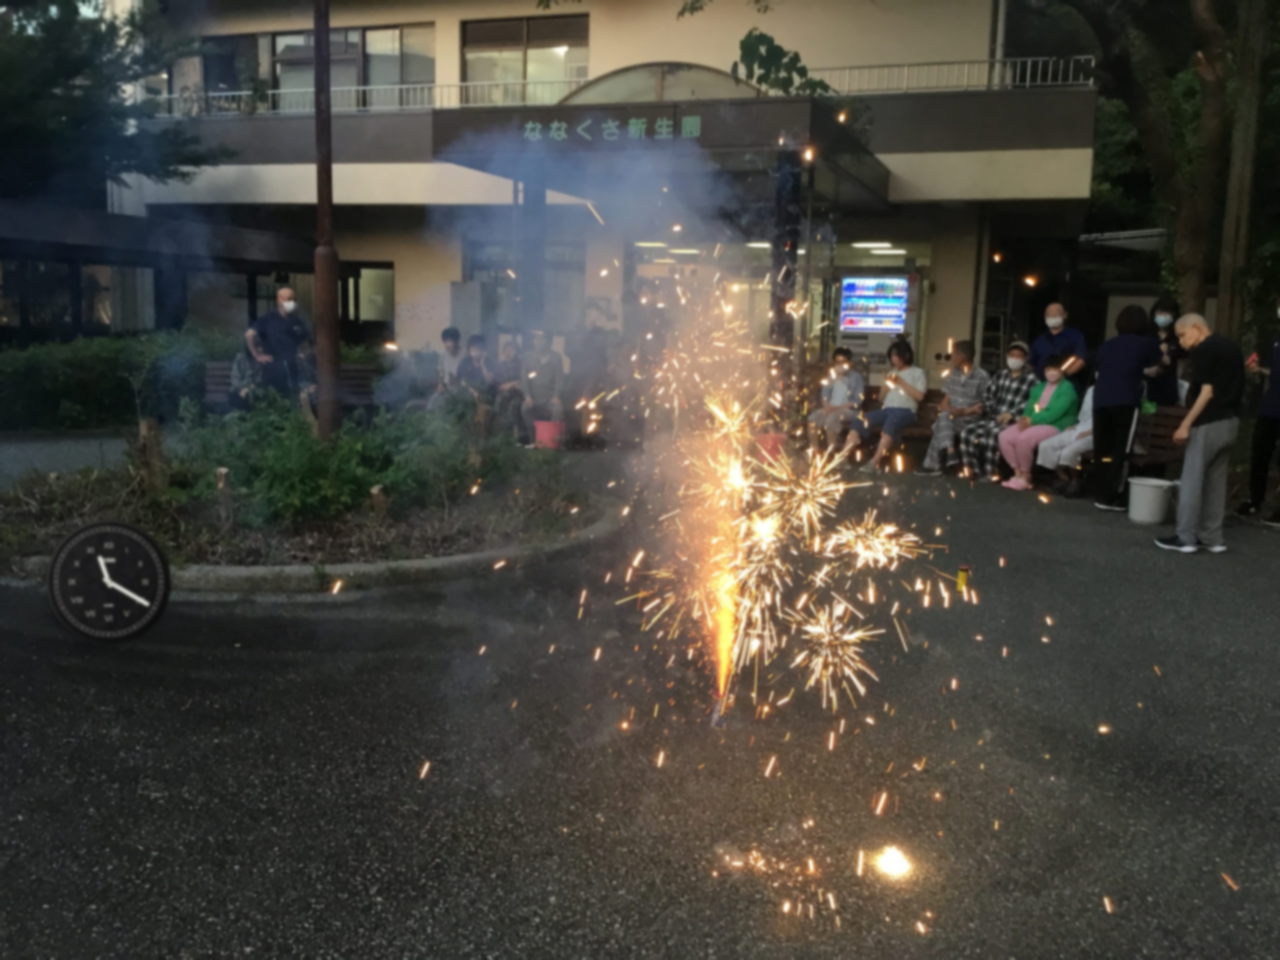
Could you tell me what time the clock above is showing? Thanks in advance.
11:20
